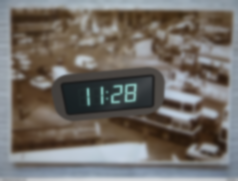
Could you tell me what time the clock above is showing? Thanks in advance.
11:28
